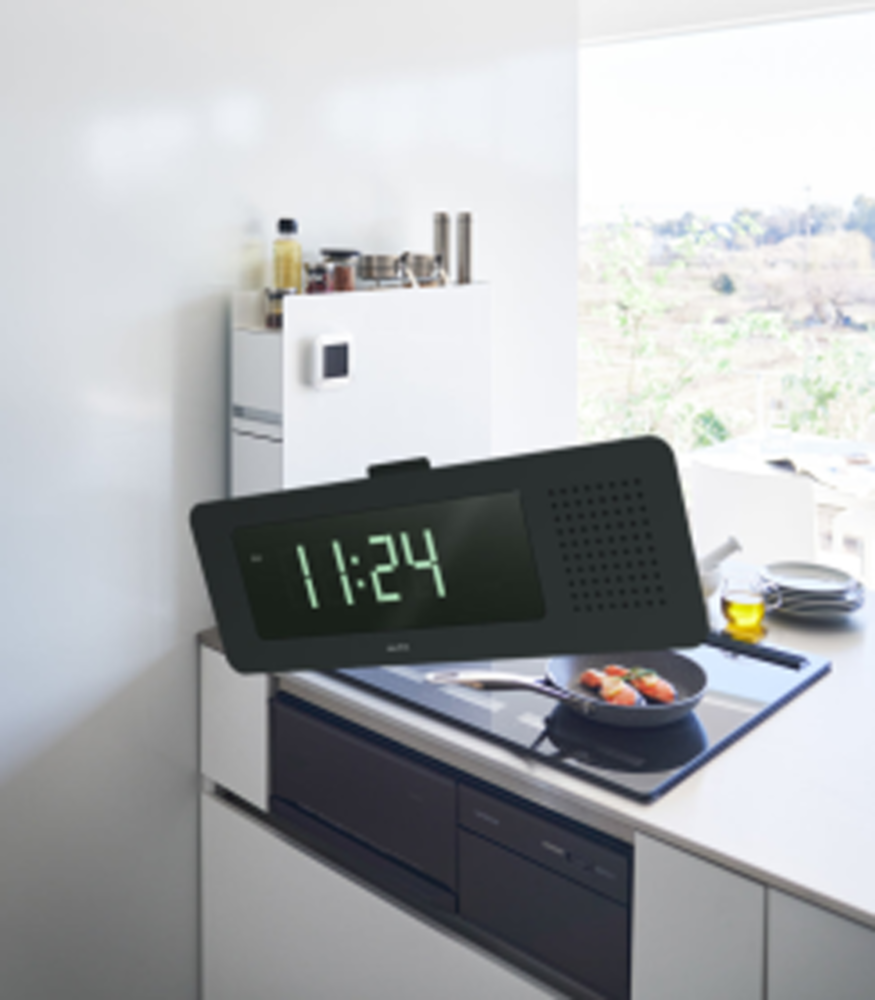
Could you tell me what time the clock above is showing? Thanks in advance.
11:24
